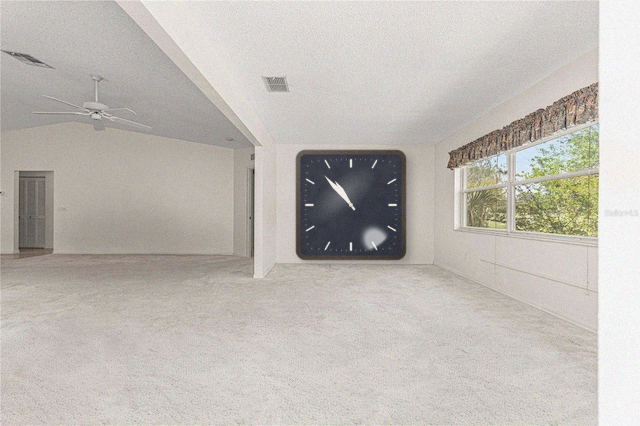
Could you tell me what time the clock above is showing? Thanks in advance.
10:53
